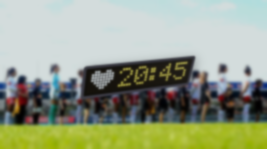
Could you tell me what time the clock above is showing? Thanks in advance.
20:45
